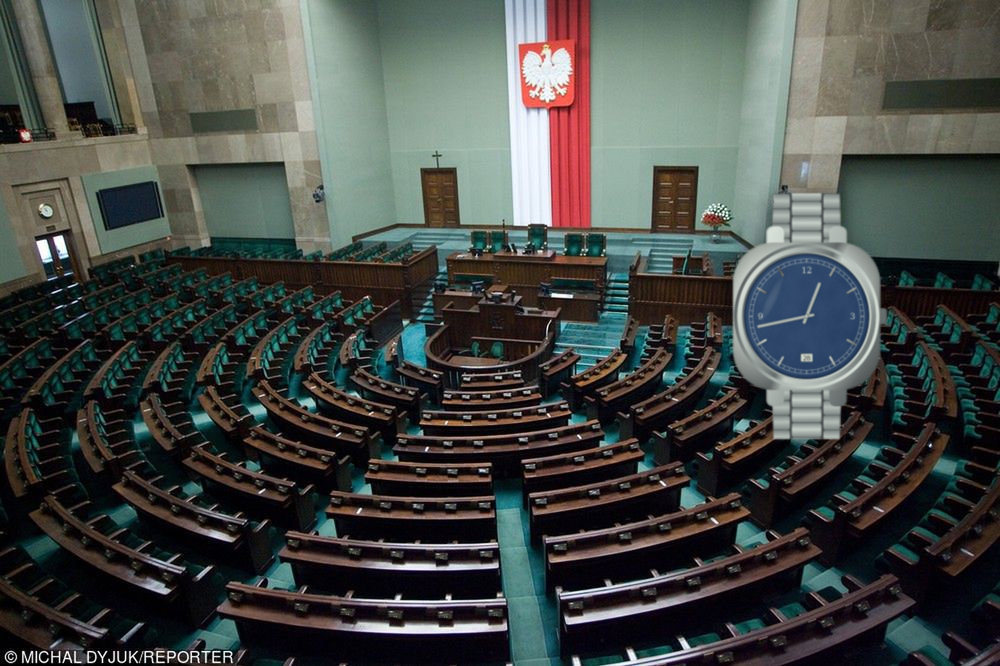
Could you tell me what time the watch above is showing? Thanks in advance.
12:43
